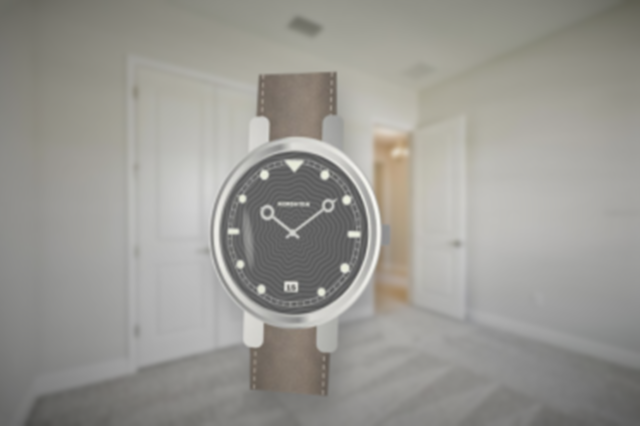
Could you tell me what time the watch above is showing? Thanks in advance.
10:09
